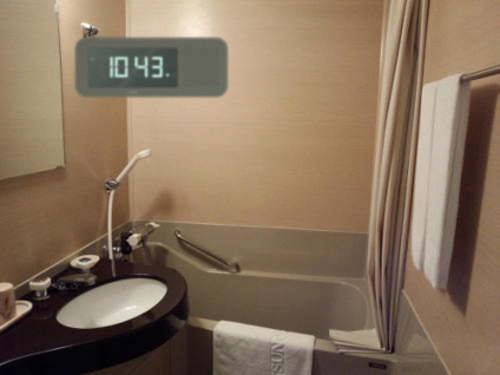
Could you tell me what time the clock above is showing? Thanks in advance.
10:43
